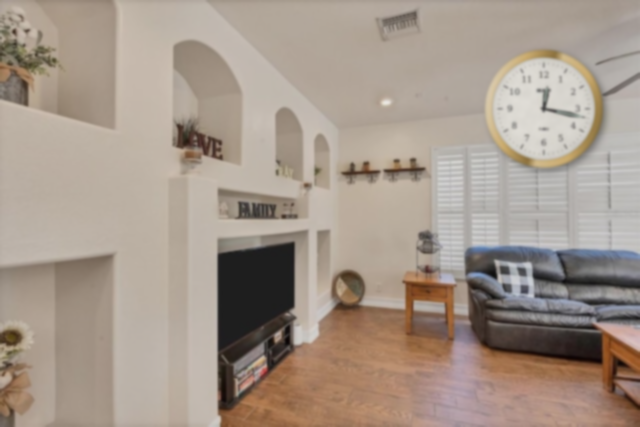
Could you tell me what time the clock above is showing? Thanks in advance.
12:17
